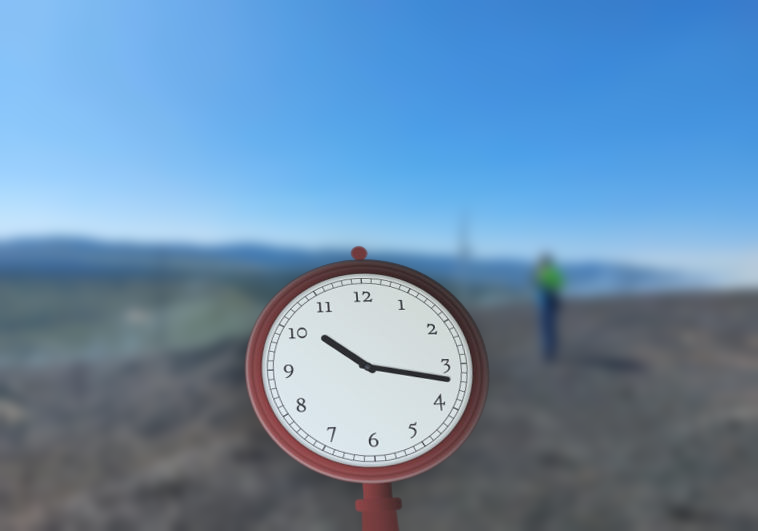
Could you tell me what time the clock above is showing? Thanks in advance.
10:17
